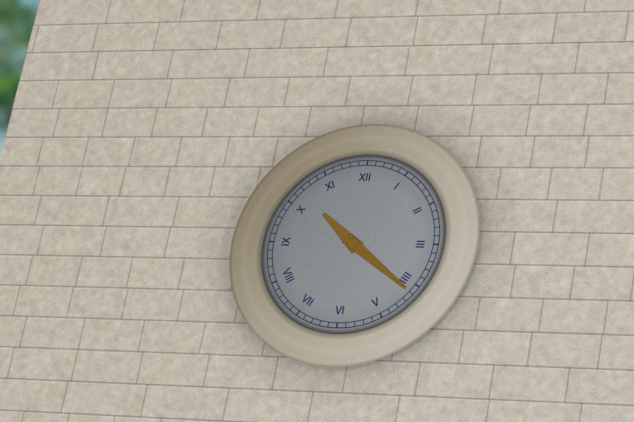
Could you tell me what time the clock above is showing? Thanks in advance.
10:21
